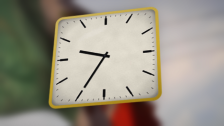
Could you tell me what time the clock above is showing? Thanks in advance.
9:35
